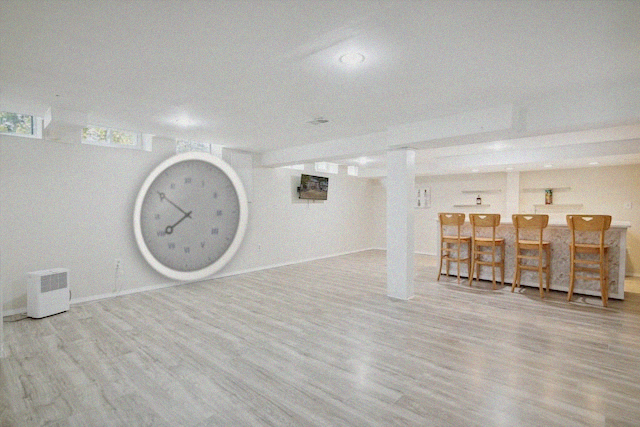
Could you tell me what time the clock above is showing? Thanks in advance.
7:51
